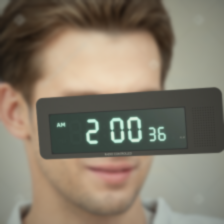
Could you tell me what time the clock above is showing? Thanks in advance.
2:00:36
